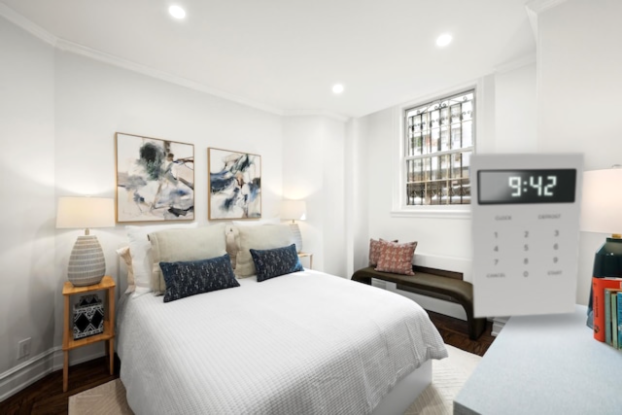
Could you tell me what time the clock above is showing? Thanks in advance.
9:42
